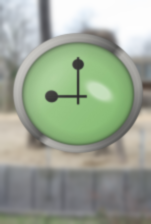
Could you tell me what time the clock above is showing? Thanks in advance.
9:00
